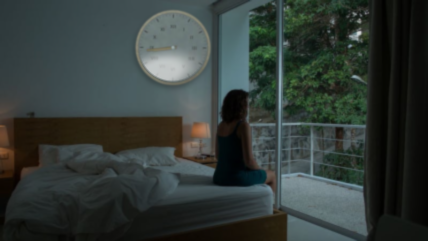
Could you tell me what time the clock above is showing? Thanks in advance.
8:44
